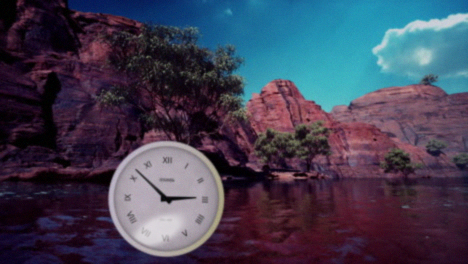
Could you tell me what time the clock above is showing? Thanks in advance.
2:52
